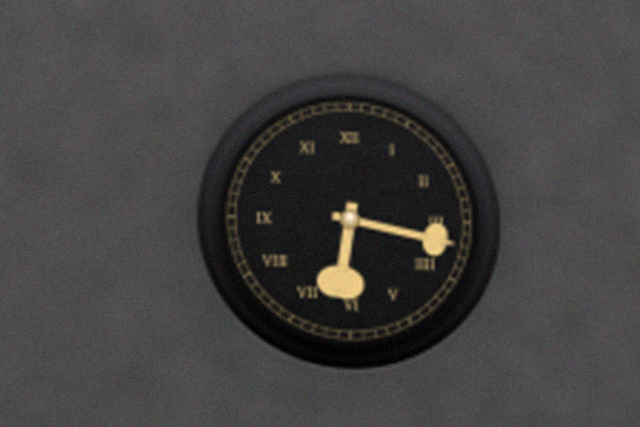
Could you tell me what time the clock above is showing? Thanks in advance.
6:17
